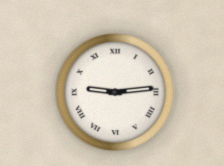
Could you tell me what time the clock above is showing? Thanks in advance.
9:14
